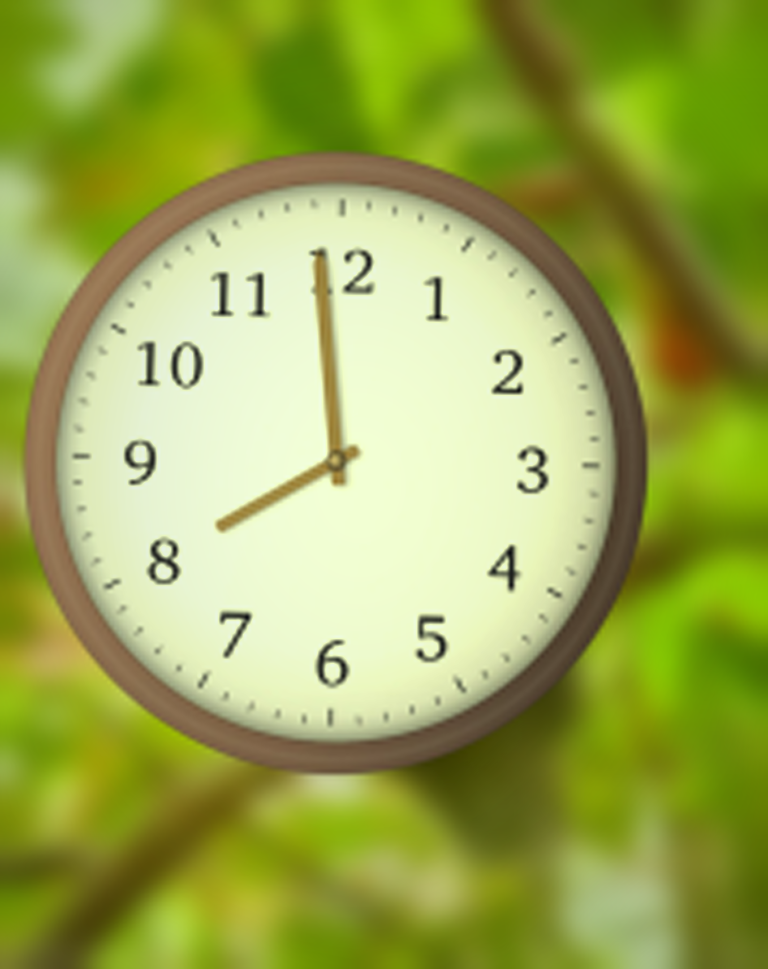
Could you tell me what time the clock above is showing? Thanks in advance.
7:59
